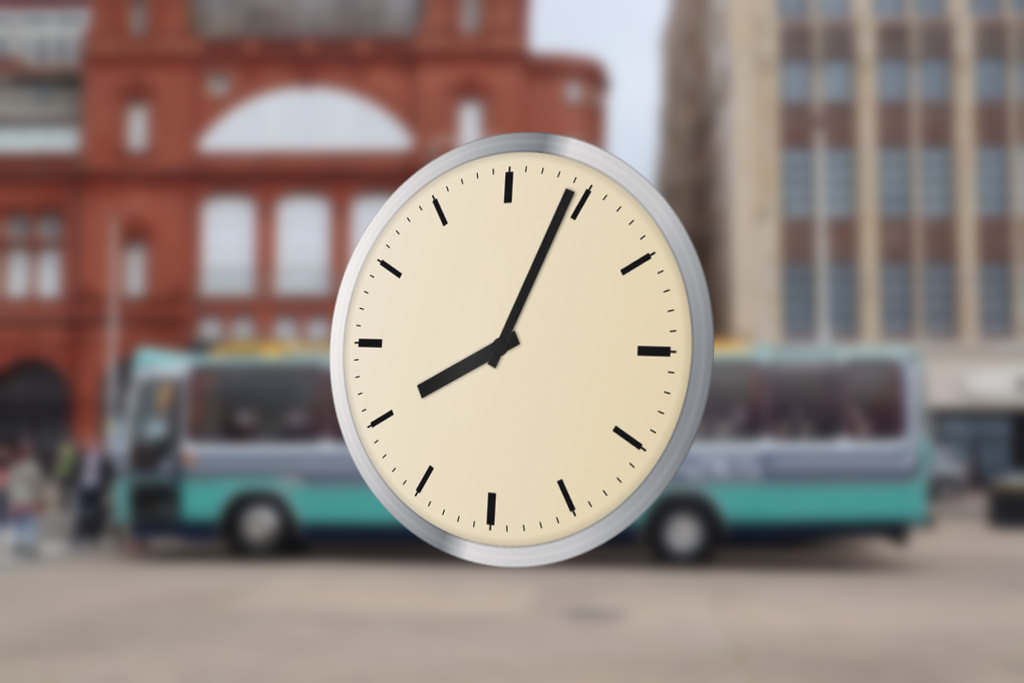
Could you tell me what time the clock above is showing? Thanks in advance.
8:04
